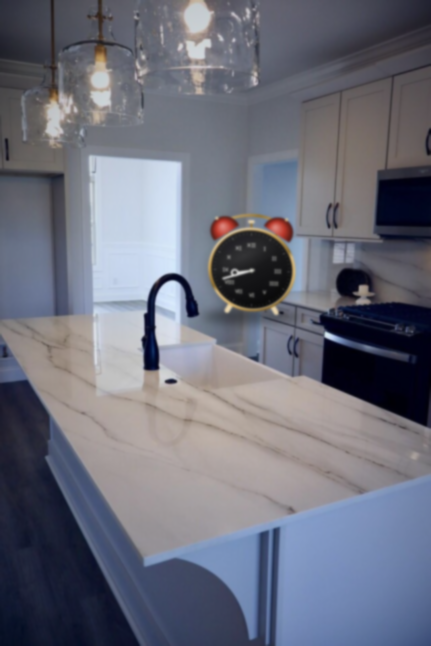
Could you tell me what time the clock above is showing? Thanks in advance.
8:42
